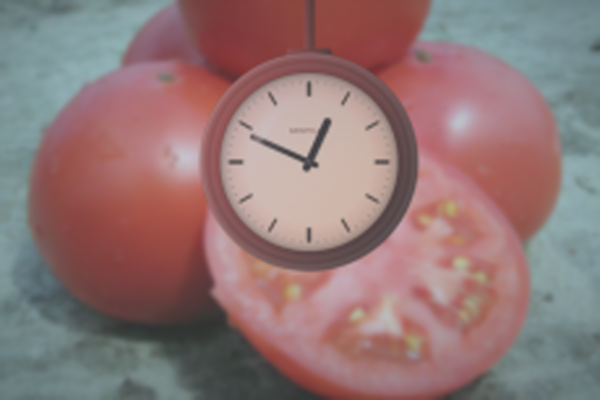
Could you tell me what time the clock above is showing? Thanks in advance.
12:49
